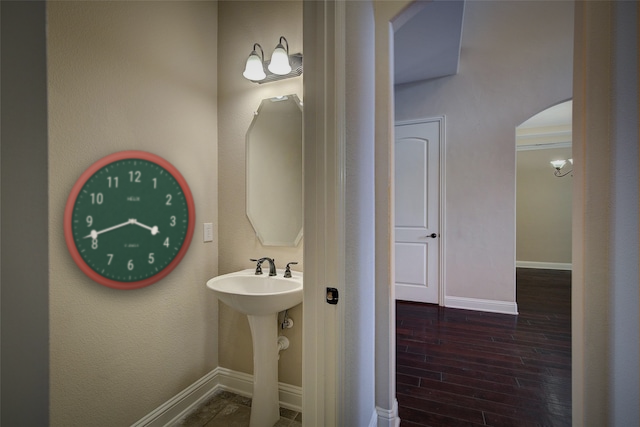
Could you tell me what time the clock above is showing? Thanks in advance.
3:42
